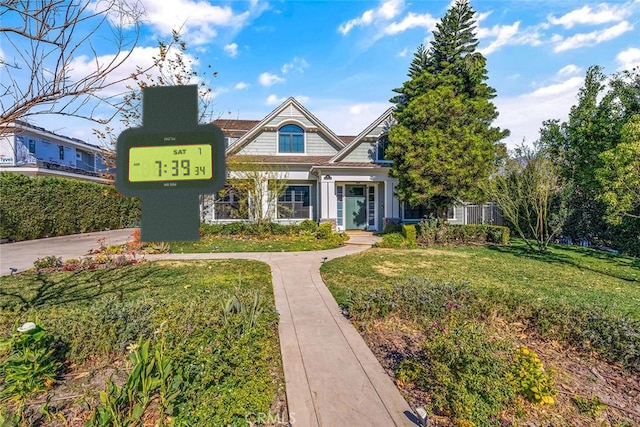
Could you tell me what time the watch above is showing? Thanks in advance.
7:39:34
